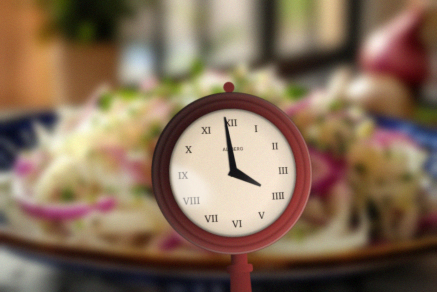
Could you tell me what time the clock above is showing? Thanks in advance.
3:59
